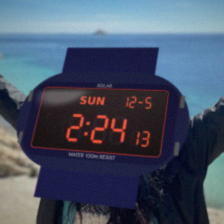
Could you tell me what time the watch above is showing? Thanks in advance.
2:24:13
